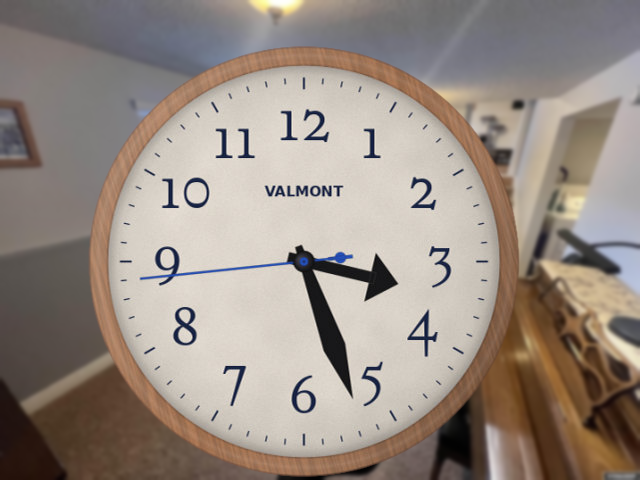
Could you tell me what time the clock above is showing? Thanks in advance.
3:26:44
